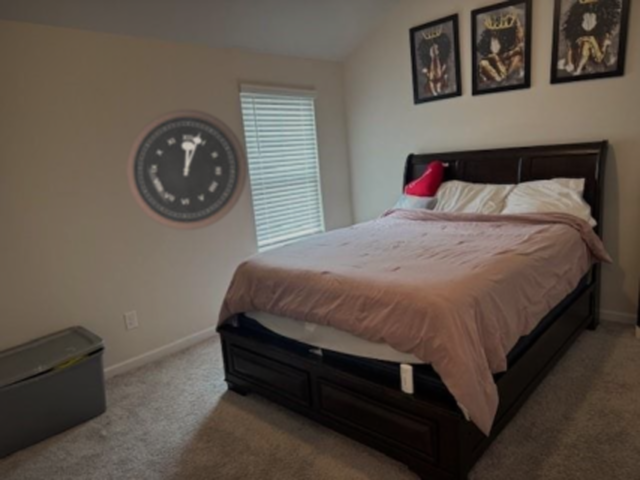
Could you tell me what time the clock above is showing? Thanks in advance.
12:03
